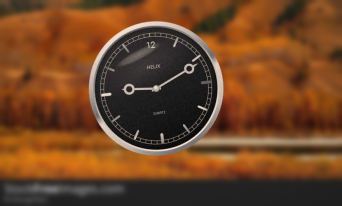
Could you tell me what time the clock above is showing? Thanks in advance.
9:11
